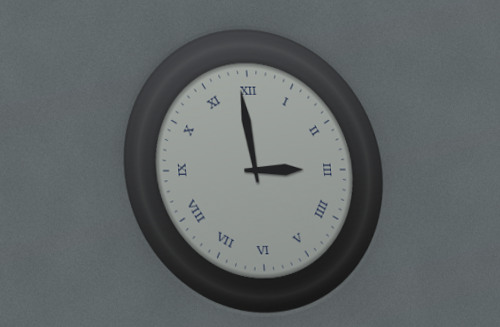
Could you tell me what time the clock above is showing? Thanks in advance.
2:59
